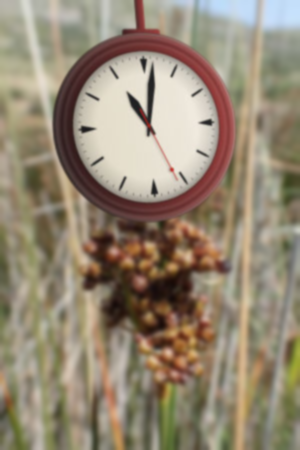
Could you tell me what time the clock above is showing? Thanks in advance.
11:01:26
